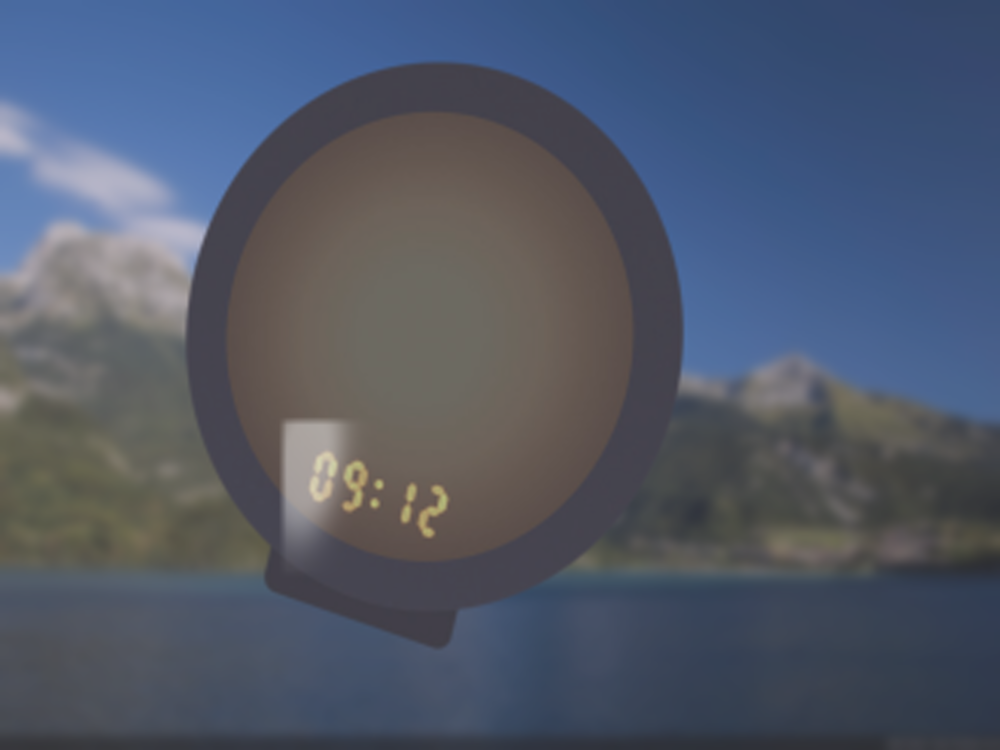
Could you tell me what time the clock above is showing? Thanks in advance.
9:12
